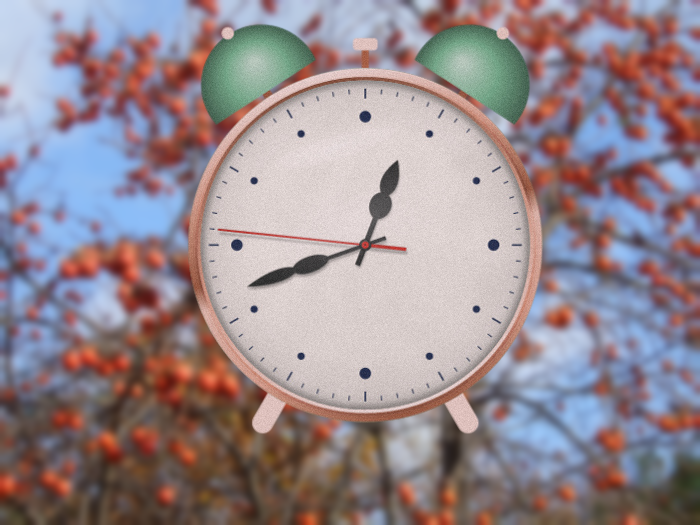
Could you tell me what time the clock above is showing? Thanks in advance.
12:41:46
